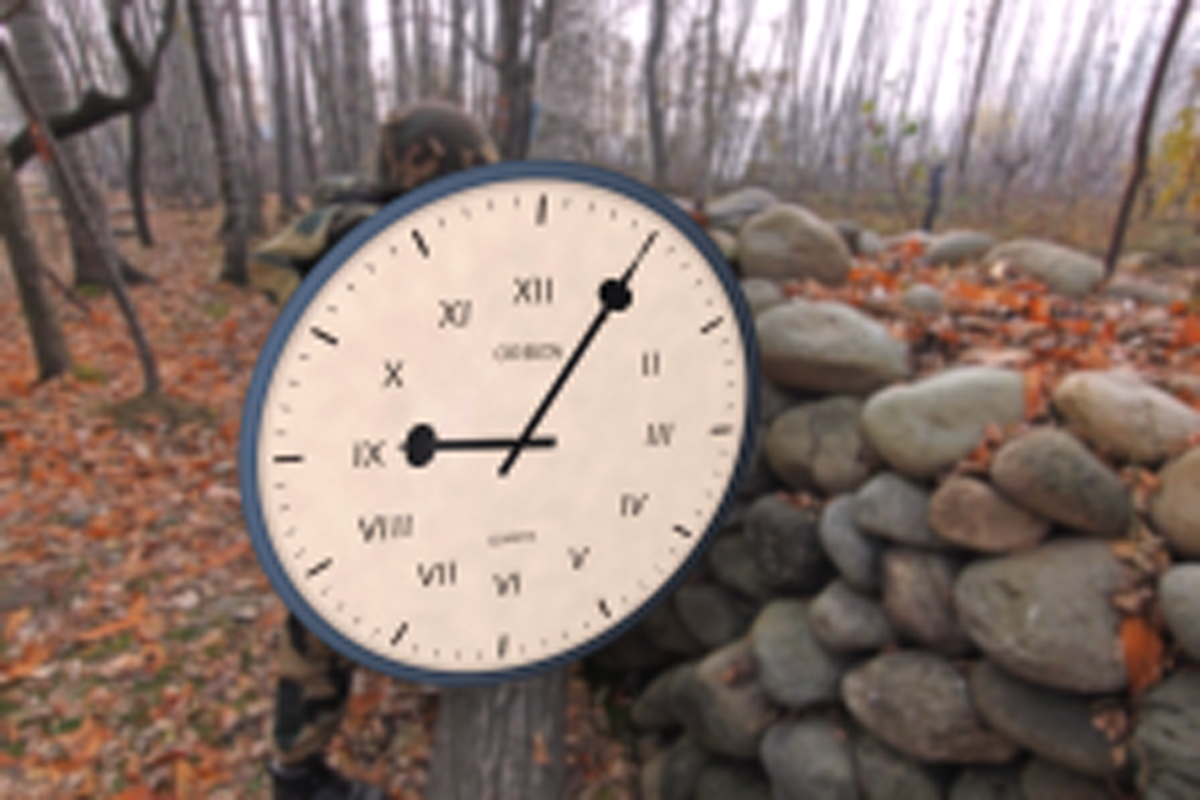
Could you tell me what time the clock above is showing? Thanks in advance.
9:05
